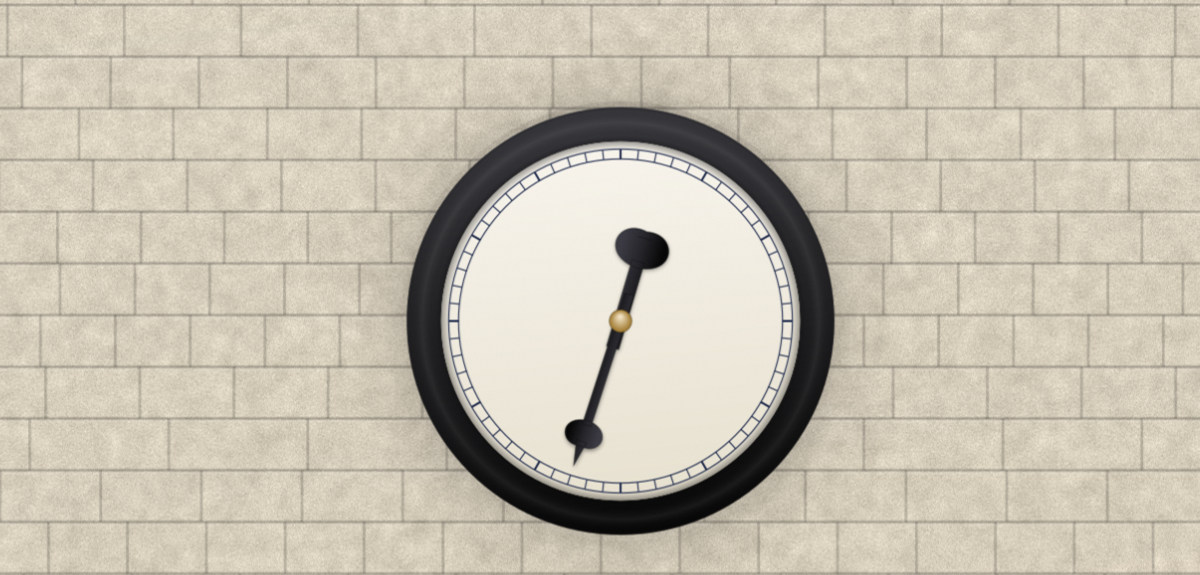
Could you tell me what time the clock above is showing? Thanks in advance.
12:33
